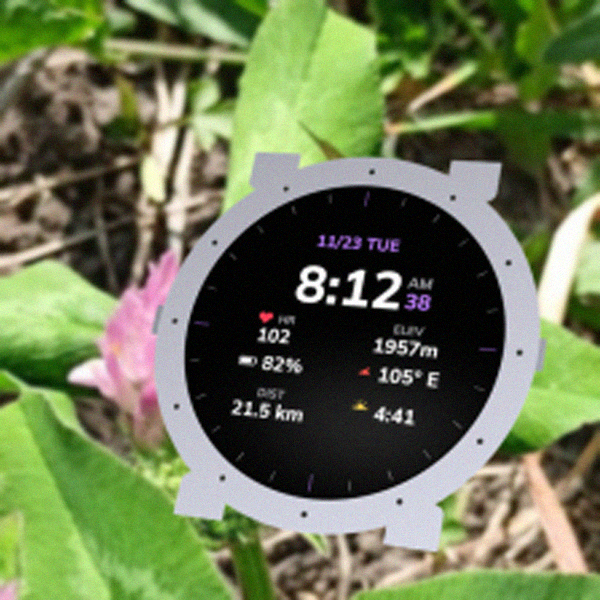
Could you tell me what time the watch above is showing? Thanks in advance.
8:12:38
